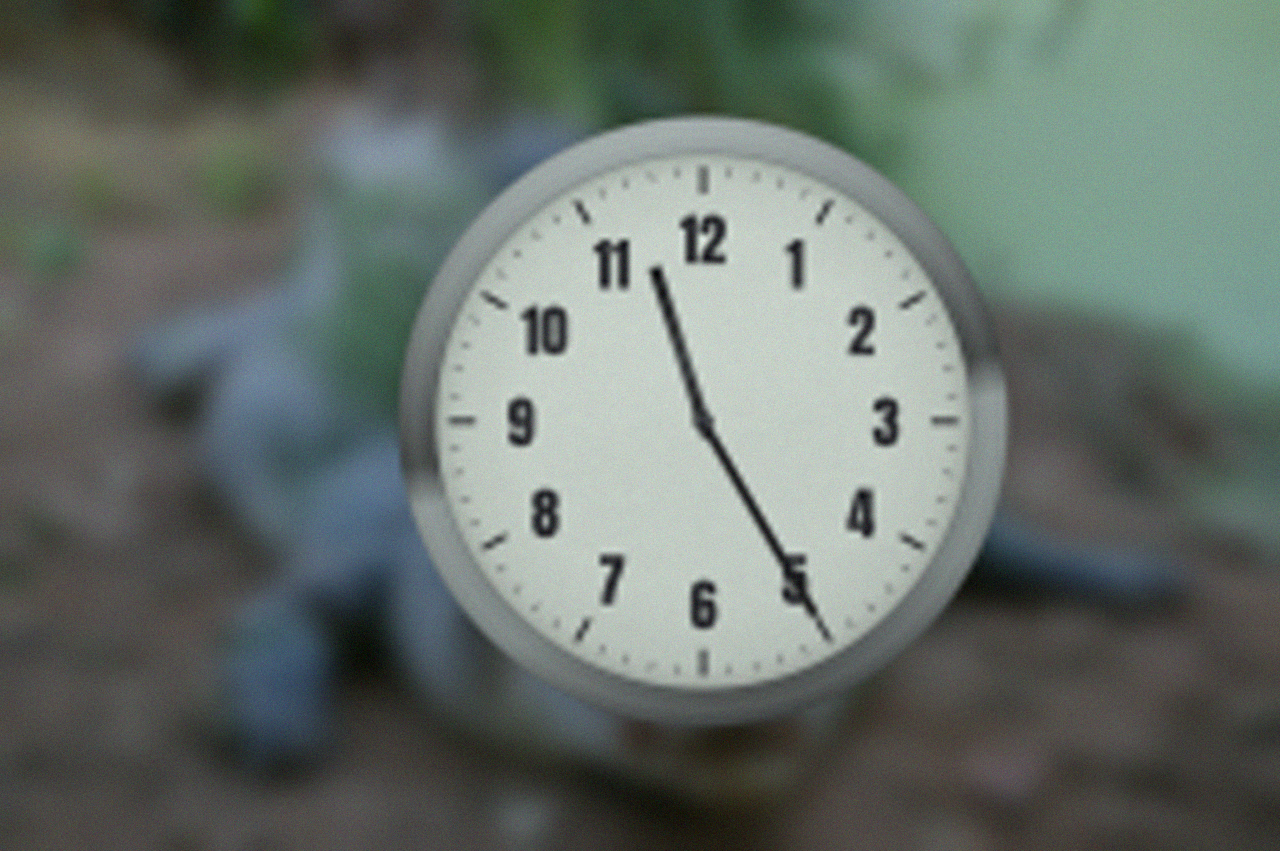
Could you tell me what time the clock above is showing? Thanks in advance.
11:25
